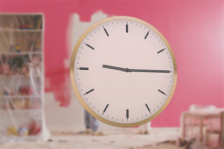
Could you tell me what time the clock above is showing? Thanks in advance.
9:15
